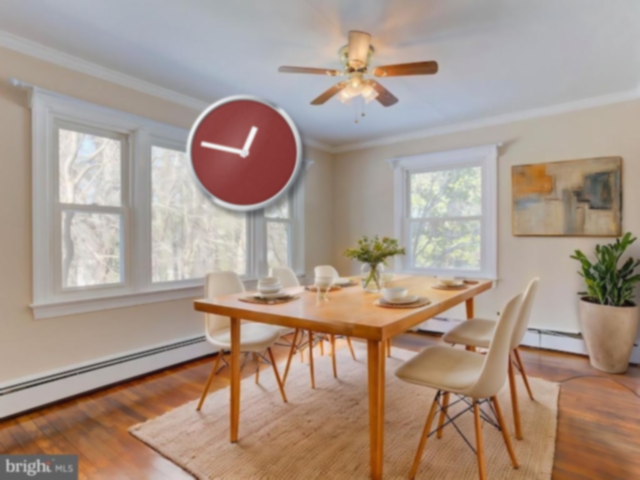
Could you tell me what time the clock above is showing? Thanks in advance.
12:47
